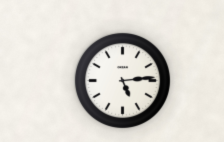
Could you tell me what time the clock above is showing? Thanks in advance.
5:14
